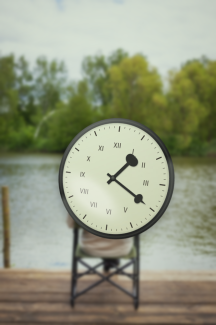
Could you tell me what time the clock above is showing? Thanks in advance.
1:20
